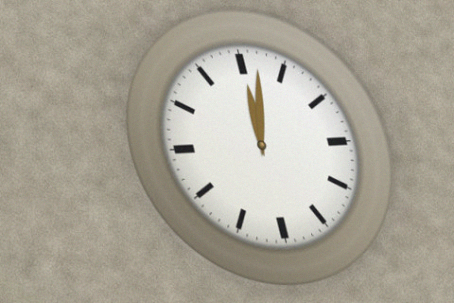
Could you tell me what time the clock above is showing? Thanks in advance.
12:02
